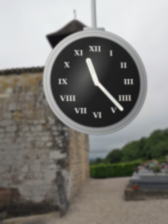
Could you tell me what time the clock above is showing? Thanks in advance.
11:23
